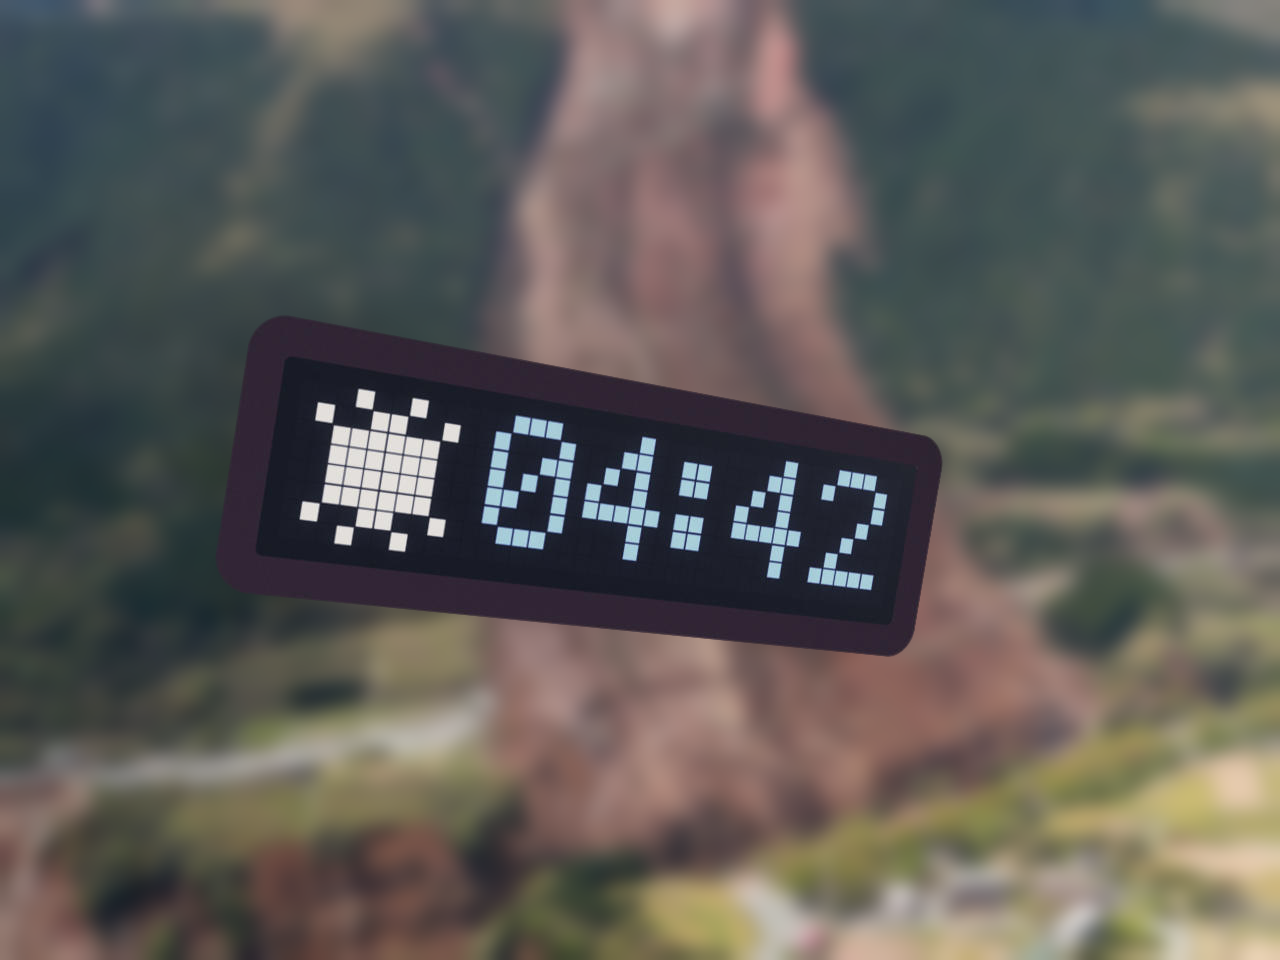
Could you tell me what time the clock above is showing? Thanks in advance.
4:42
